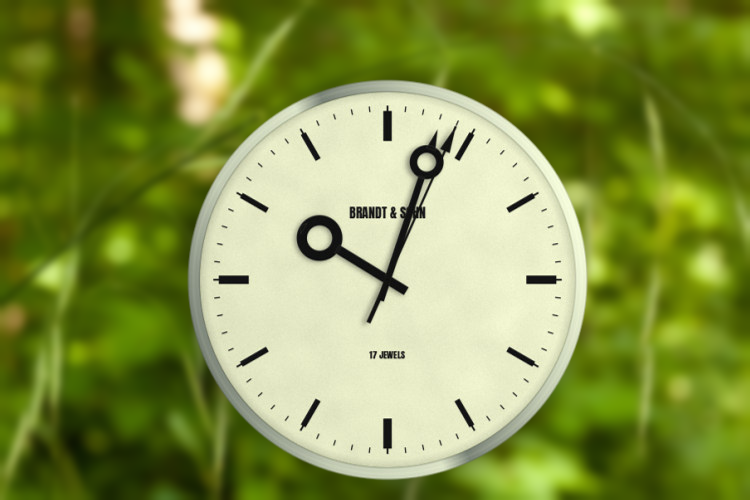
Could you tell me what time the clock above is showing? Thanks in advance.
10:03:04
